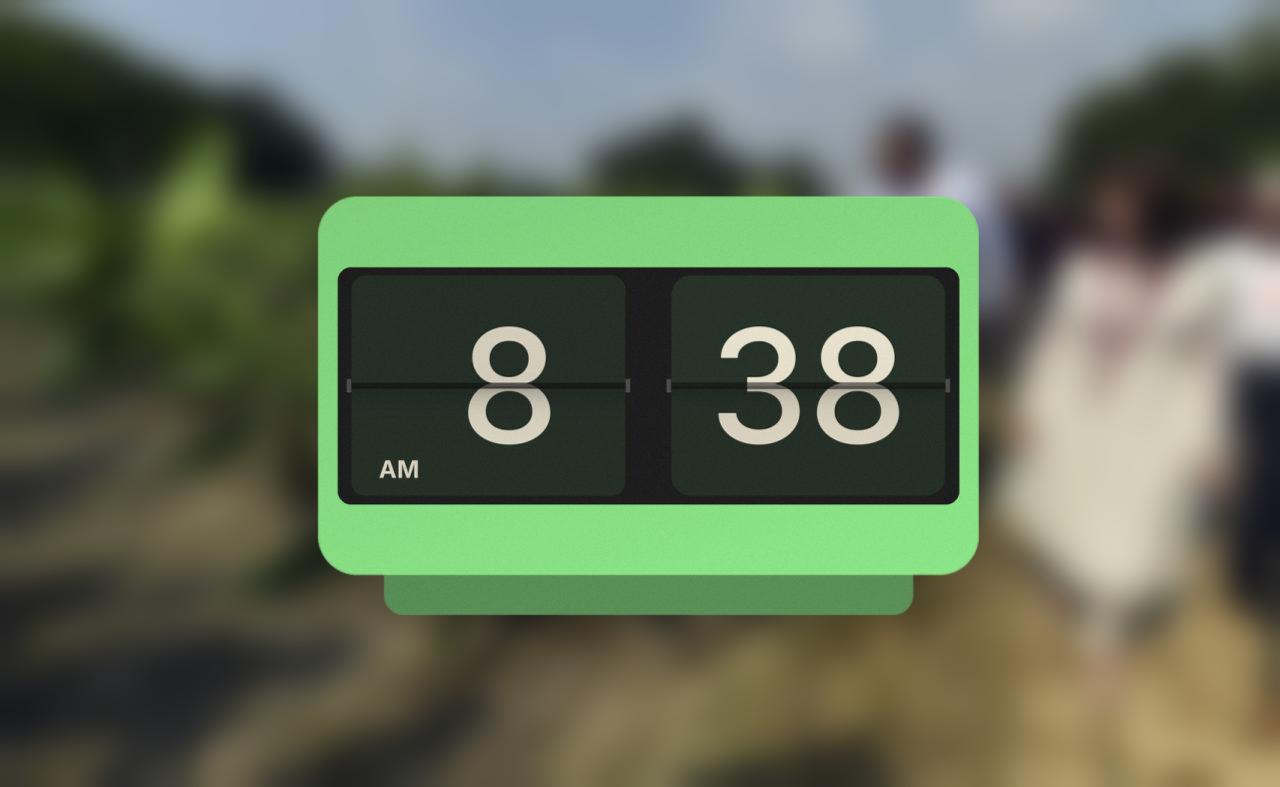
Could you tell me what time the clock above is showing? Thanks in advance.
8:38
